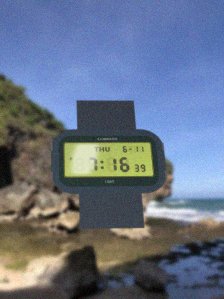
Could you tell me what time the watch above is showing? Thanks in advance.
7:16
